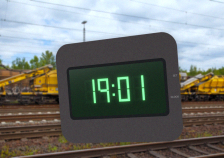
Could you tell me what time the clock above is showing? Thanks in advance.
19:01
